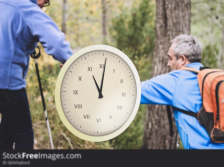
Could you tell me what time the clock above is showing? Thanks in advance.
11:01
